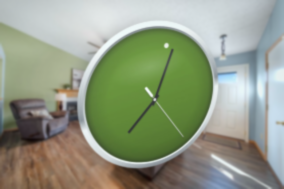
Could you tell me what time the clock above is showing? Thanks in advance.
7:01:22
